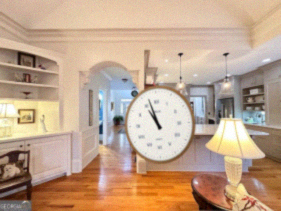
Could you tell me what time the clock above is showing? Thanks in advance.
10:57
